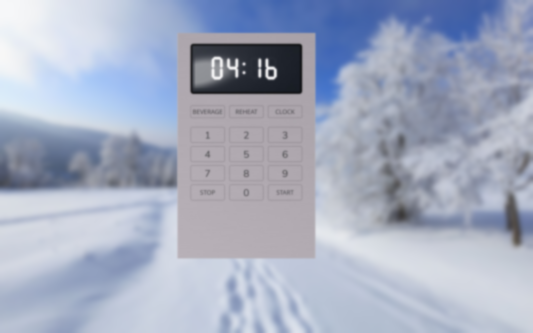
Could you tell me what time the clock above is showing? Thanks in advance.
4:16
